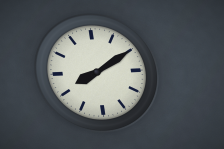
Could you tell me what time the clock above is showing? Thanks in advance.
8:10
